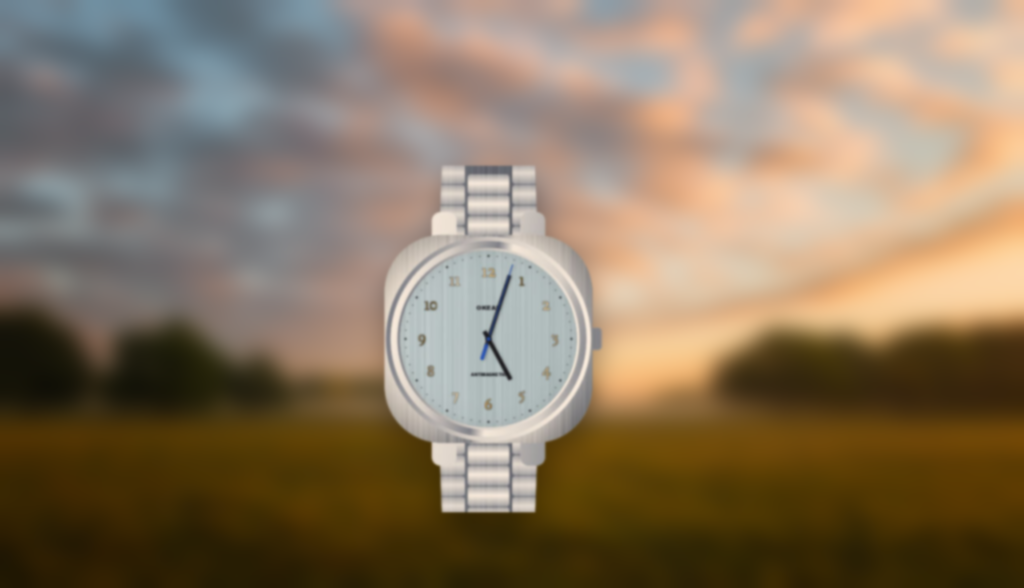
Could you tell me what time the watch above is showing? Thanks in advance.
5:03:03
